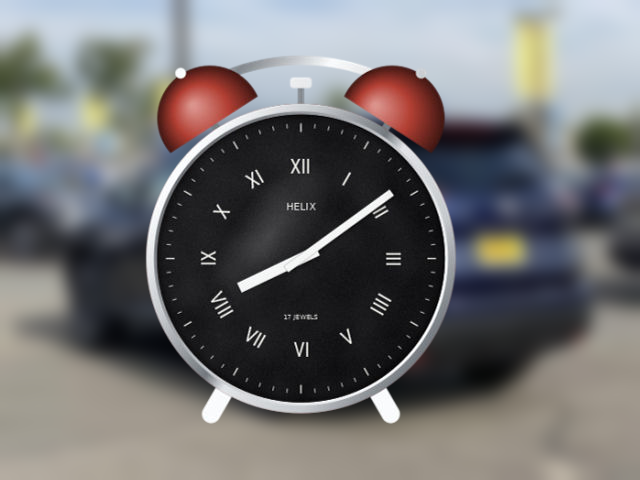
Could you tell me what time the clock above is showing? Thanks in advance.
8:09
